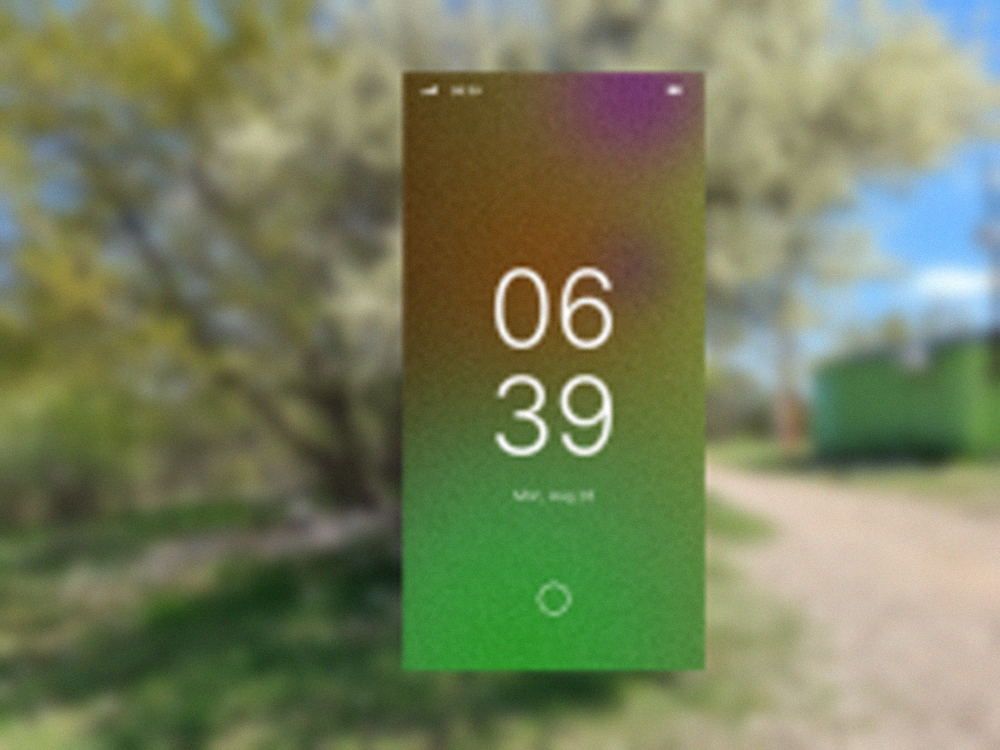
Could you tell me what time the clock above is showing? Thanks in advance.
6:39
